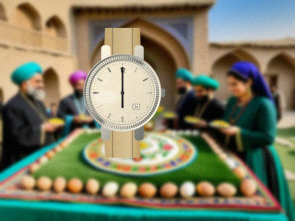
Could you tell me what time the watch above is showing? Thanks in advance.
6:00
